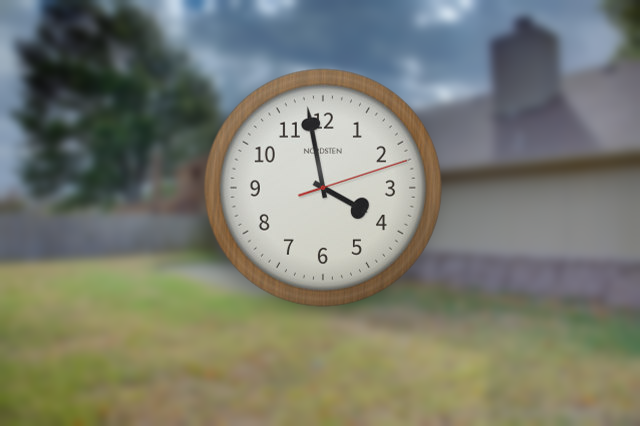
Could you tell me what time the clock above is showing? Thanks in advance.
3:58:12
